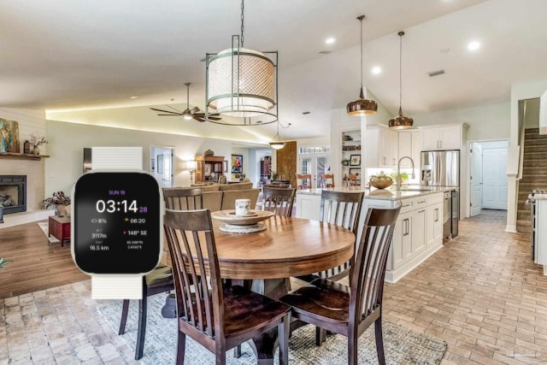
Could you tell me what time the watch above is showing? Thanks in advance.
3:14
